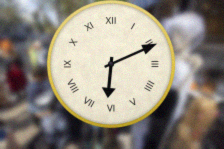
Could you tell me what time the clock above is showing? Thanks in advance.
6:11
